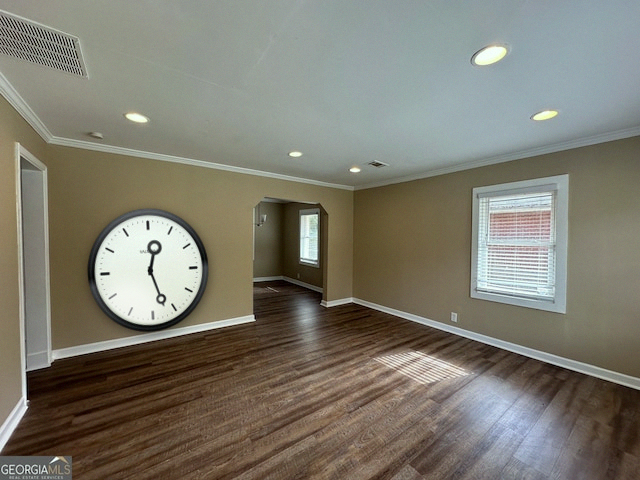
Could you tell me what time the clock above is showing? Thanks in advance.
12:27
